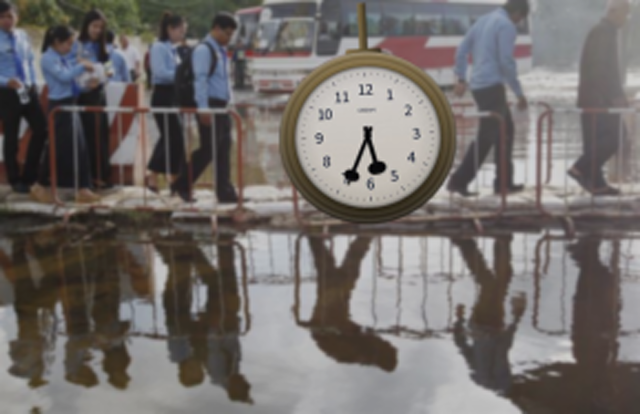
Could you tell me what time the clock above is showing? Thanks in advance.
5:34
